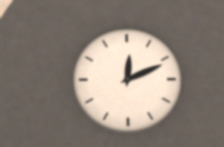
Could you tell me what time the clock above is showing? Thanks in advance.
12:11
